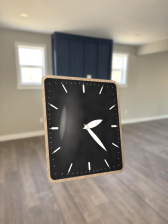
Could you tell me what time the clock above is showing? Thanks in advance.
2:23
